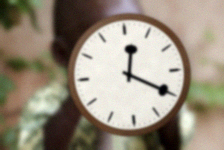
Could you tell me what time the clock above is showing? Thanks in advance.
12:20
